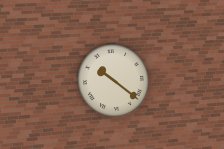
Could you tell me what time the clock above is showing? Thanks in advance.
10:22
